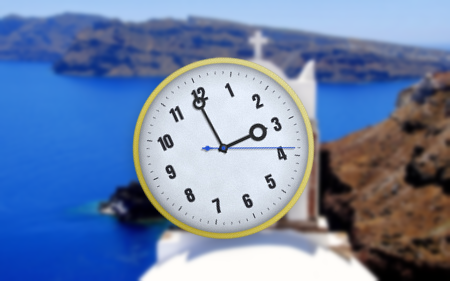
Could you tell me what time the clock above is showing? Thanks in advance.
2:59:19
